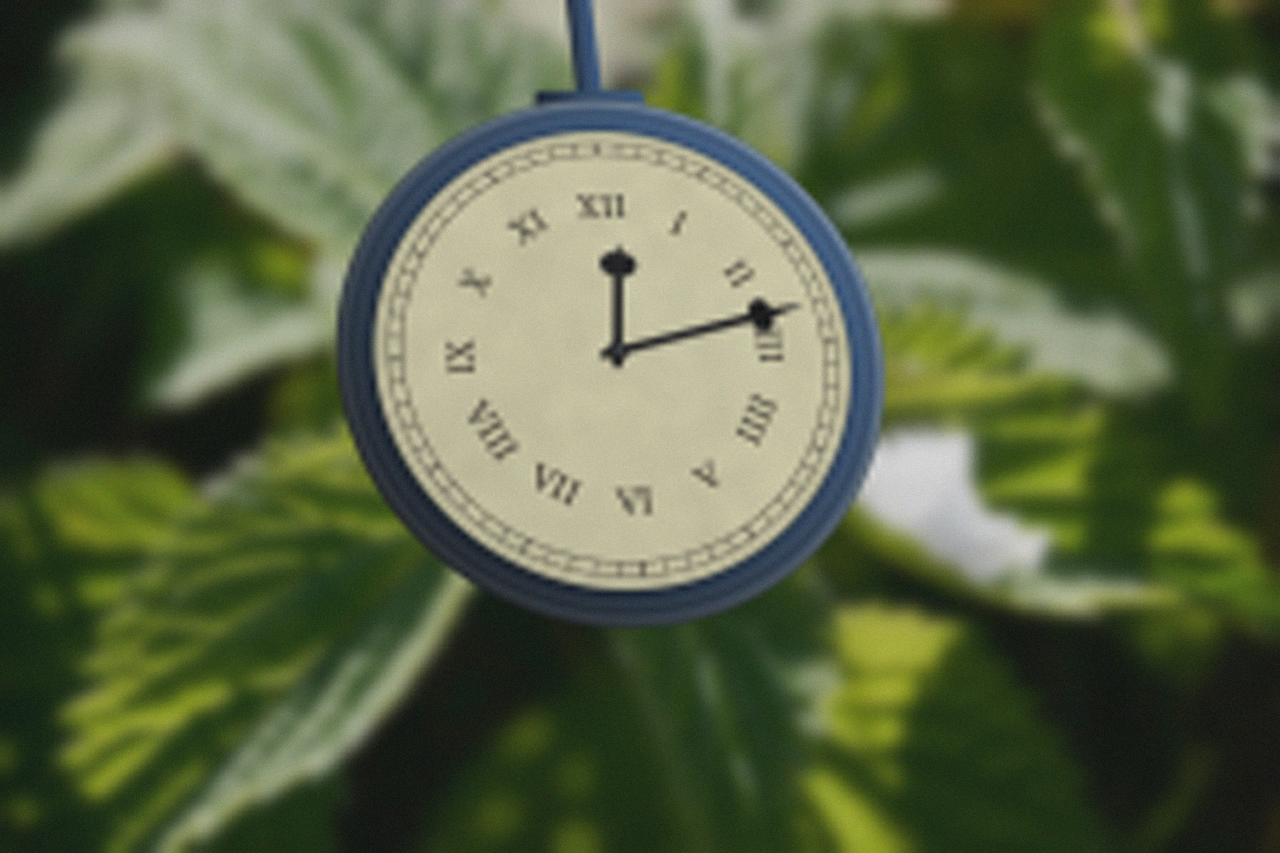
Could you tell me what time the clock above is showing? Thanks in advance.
12:13
